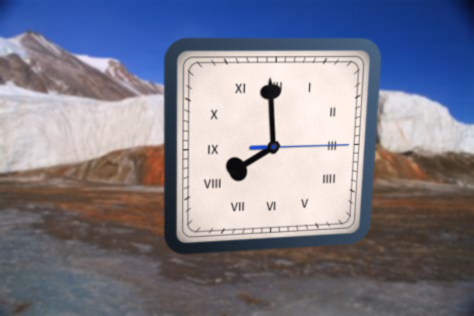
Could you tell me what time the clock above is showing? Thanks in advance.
7:59:15
